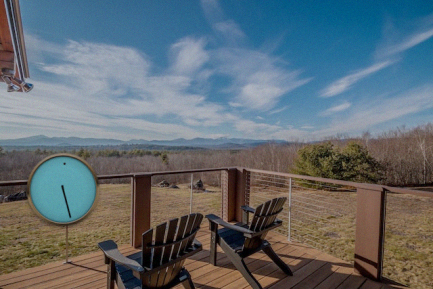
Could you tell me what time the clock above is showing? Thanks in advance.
5:27
